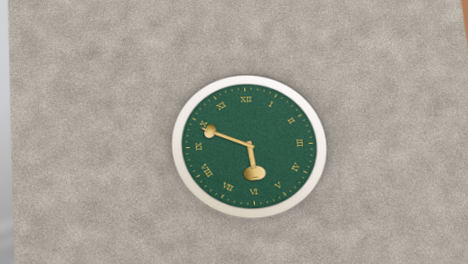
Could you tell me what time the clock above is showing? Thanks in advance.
5:49
